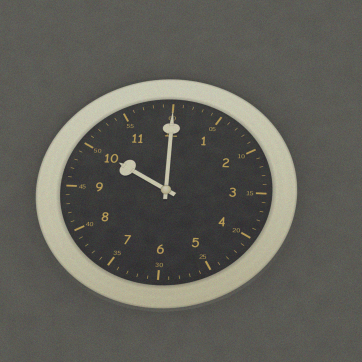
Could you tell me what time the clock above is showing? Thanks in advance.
10:00
